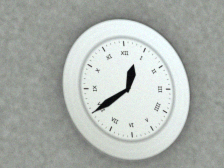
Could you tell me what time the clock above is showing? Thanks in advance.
12:40
